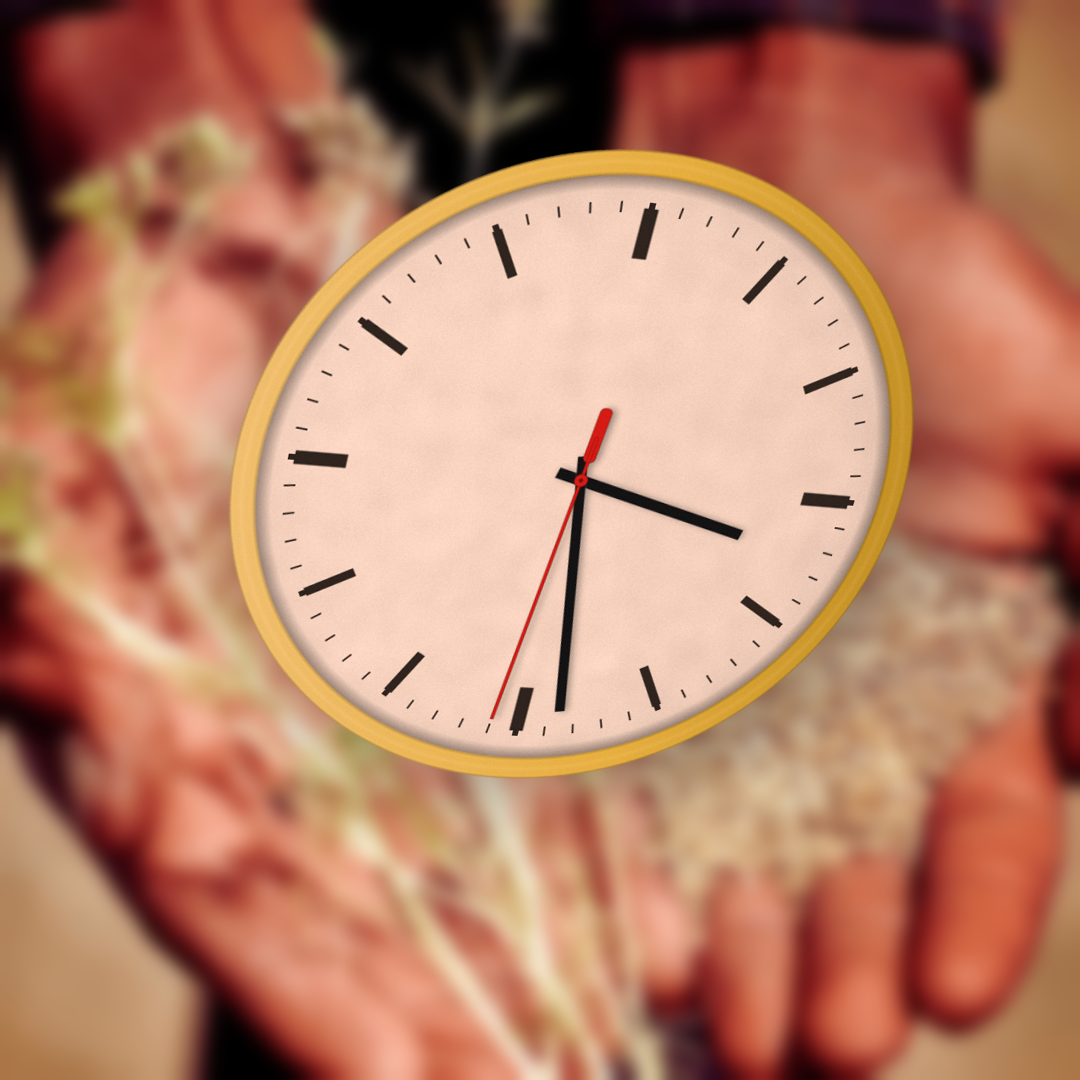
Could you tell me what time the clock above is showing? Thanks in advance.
3:28:31
